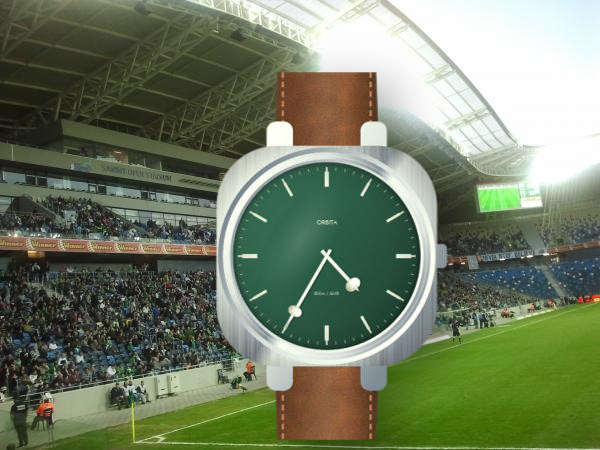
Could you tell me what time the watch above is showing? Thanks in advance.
4:35
